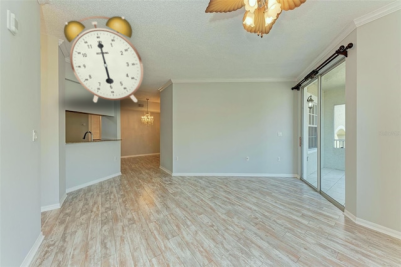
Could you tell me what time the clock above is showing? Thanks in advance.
6:00
